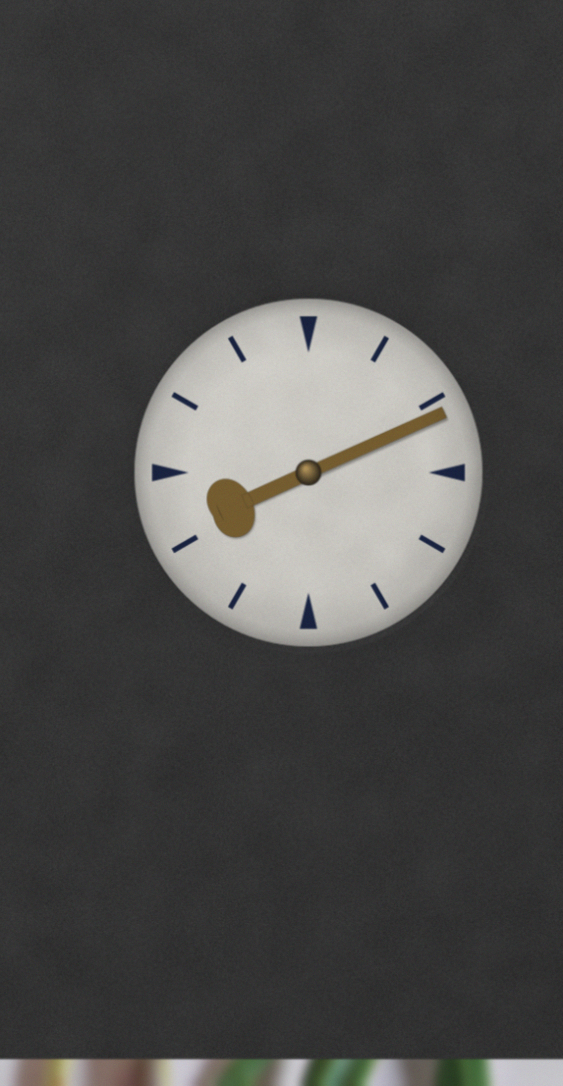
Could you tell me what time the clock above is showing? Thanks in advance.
8:11
